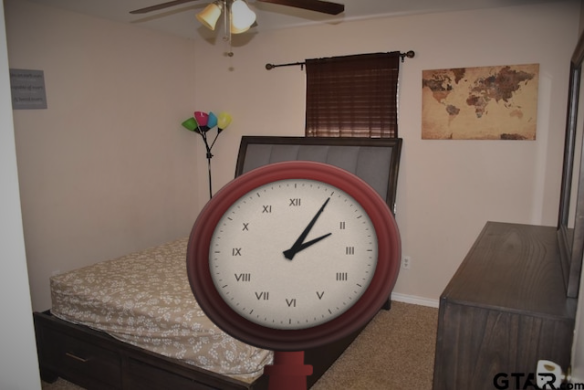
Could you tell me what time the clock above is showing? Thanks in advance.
2:05
